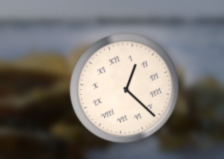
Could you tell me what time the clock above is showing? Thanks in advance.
1:26
